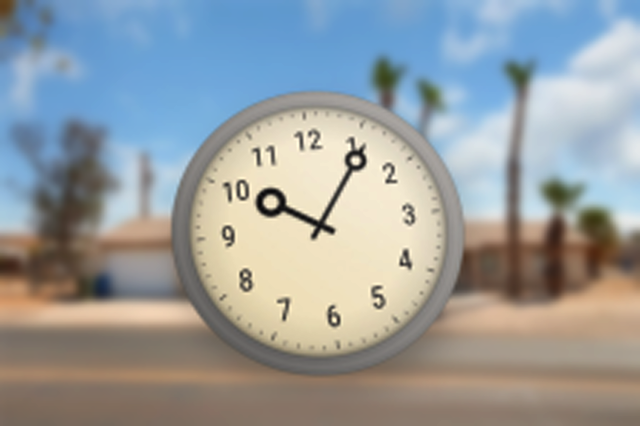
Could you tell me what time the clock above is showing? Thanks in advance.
10:06
